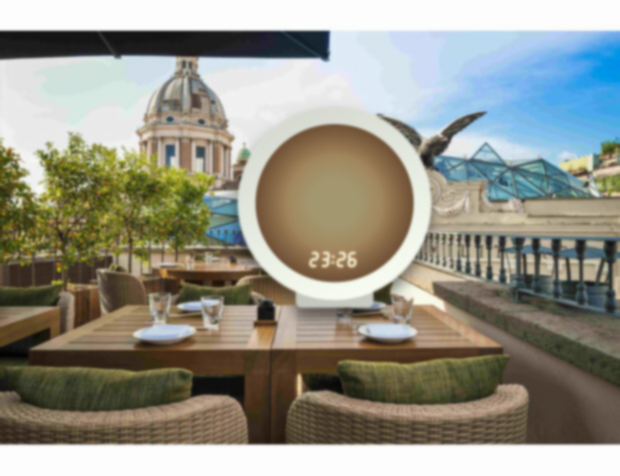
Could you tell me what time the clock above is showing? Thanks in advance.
23:26
